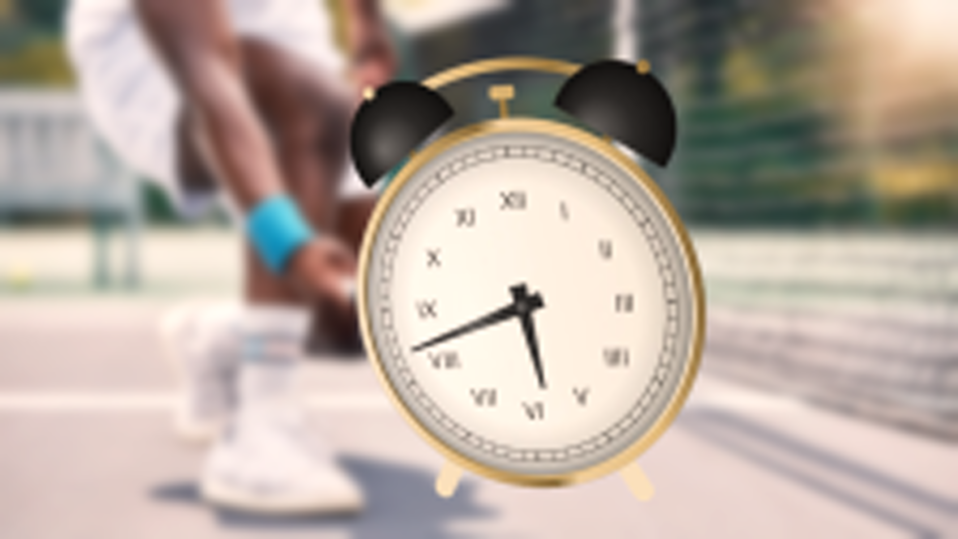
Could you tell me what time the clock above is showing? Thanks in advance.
5:42
